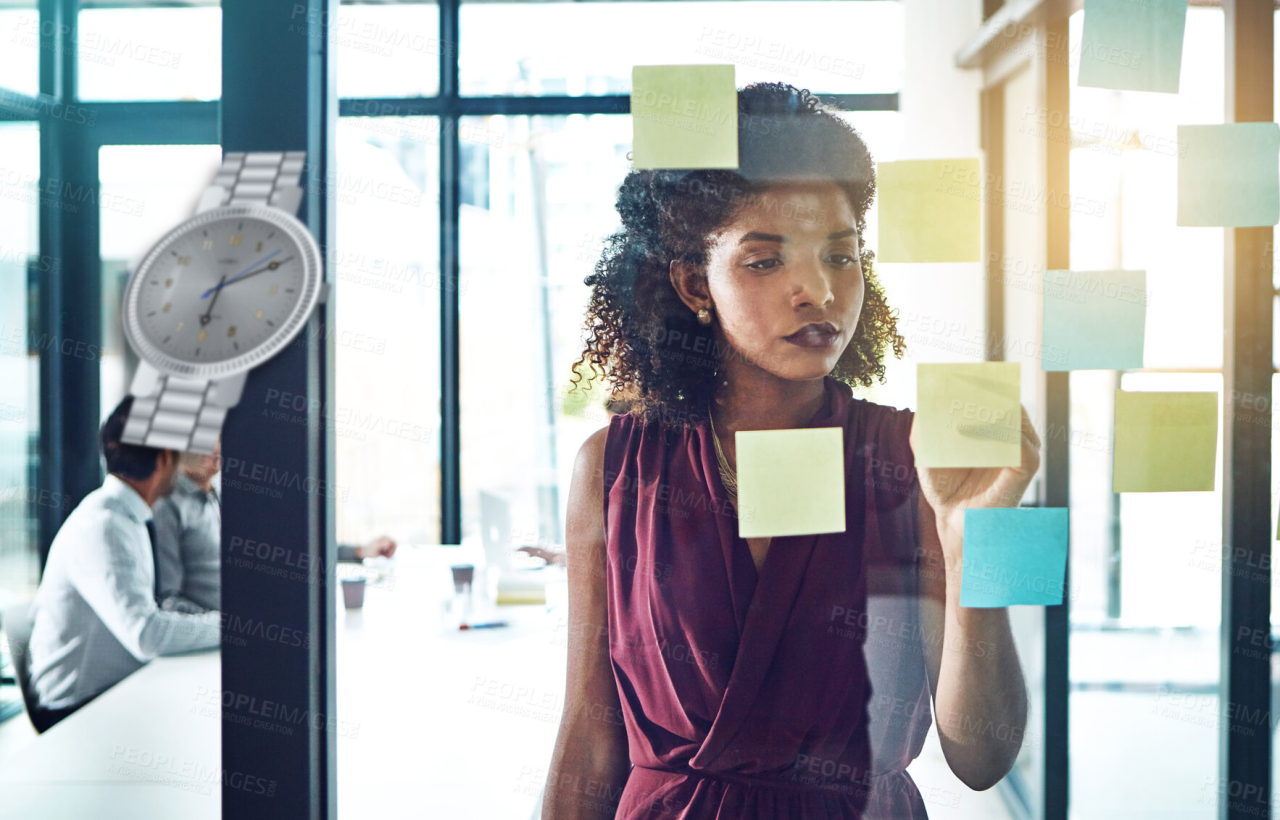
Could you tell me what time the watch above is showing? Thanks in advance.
6:10:08
